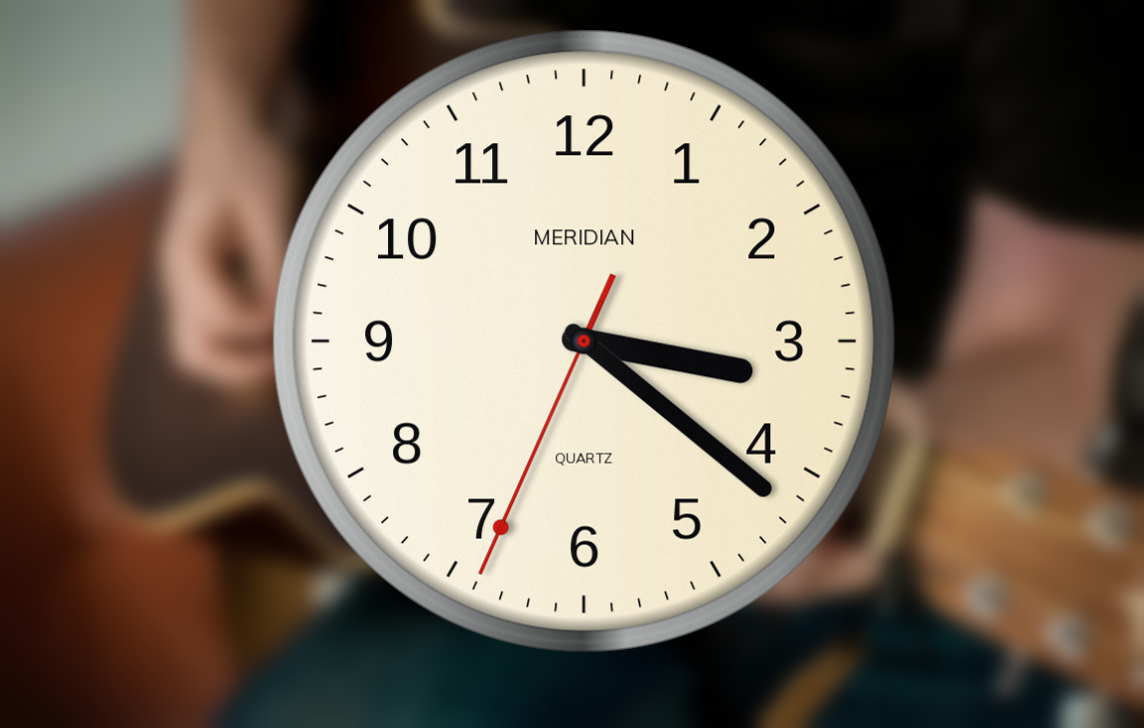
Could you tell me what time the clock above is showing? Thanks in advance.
3:21:34
